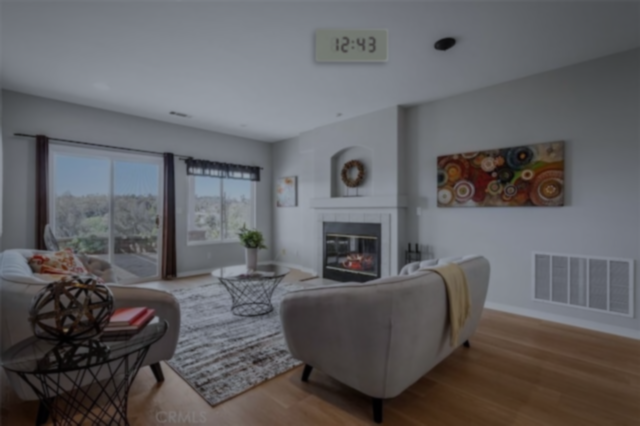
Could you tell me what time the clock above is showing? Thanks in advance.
12:43
